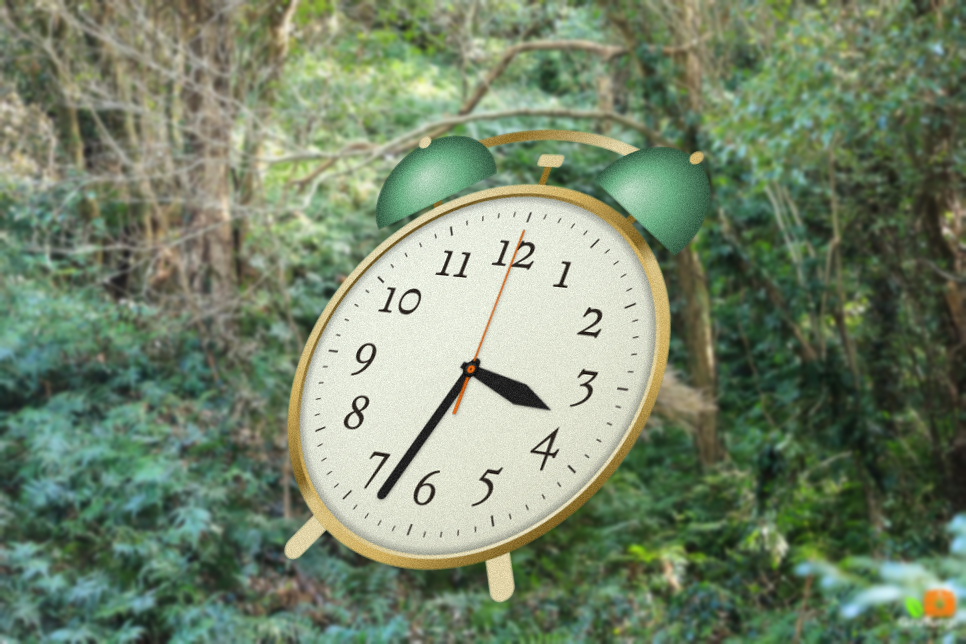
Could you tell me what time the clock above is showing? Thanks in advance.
3:33:00
